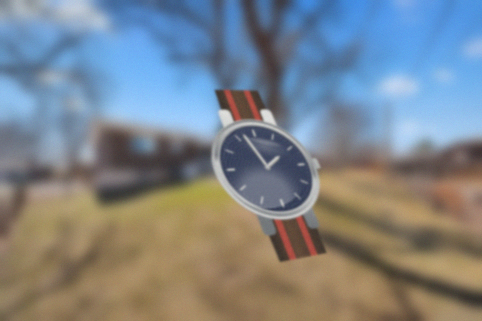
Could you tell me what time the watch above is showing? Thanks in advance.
1:57
